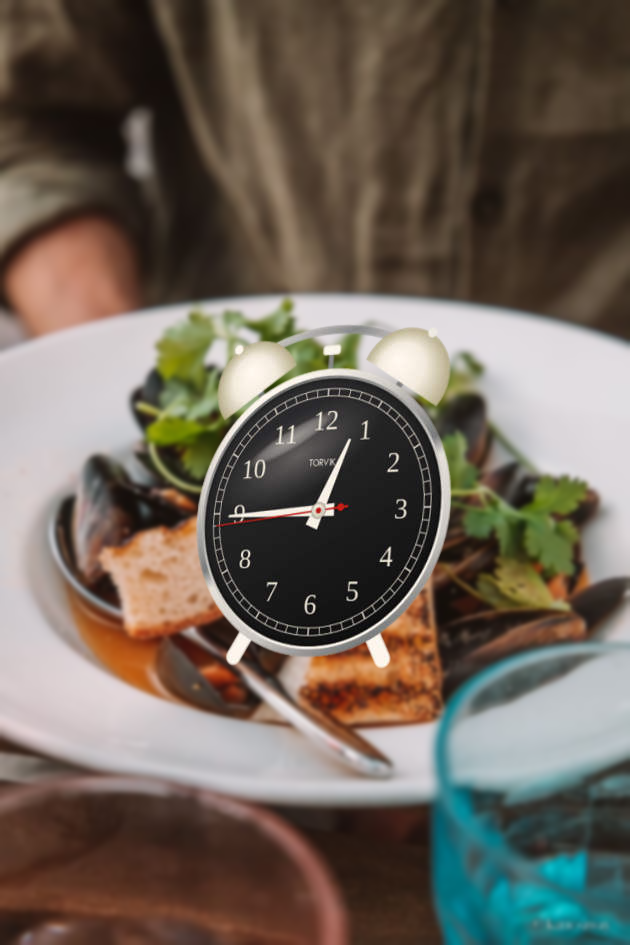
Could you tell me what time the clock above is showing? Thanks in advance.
12:44:44
